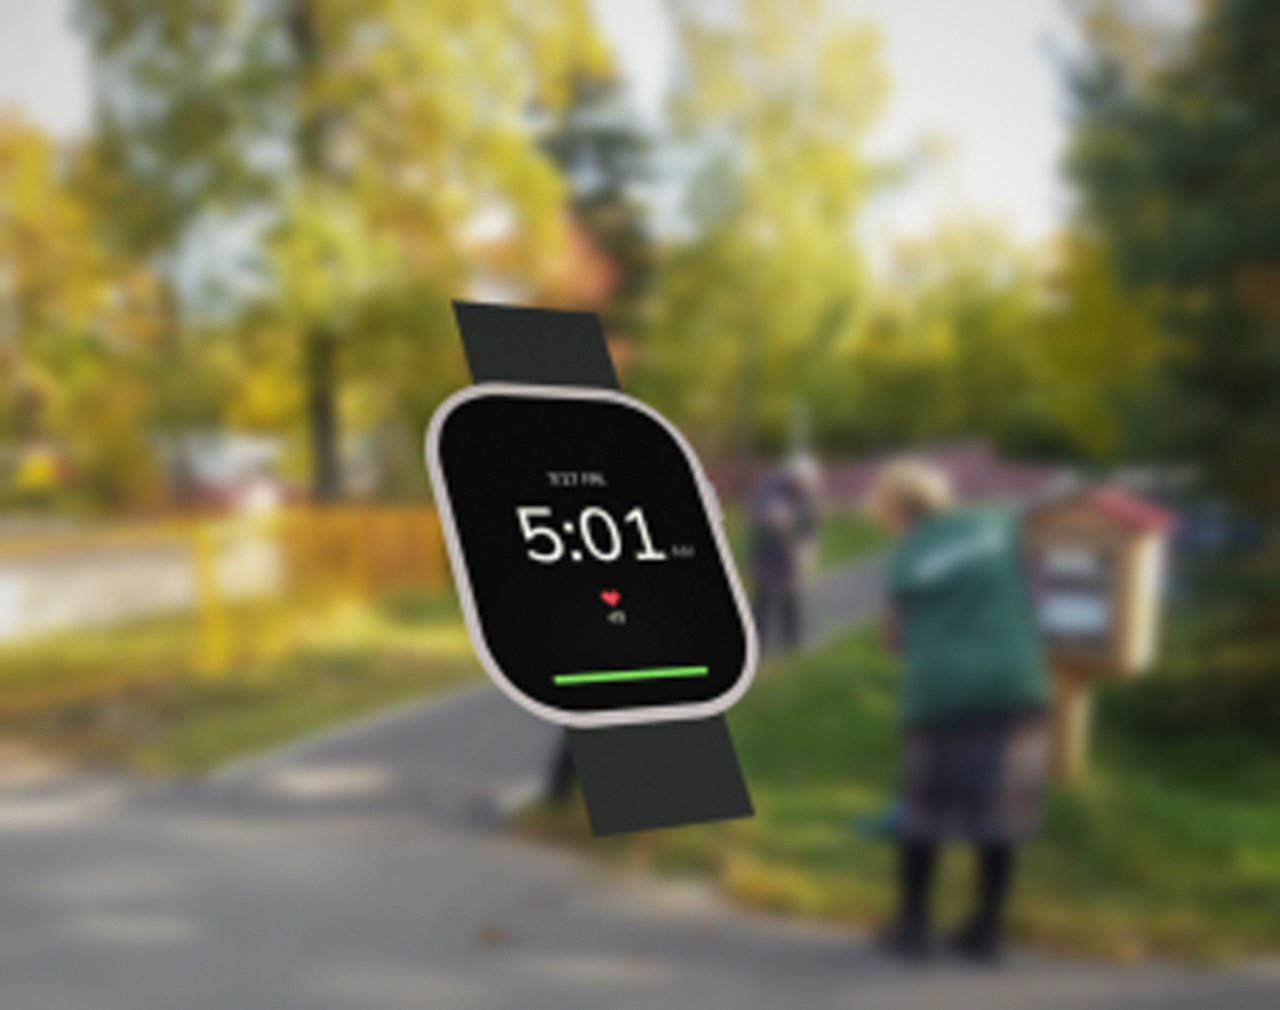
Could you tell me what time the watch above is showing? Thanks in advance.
5:01
